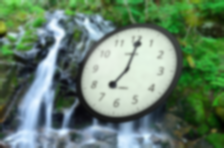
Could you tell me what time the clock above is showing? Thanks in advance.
7:01
